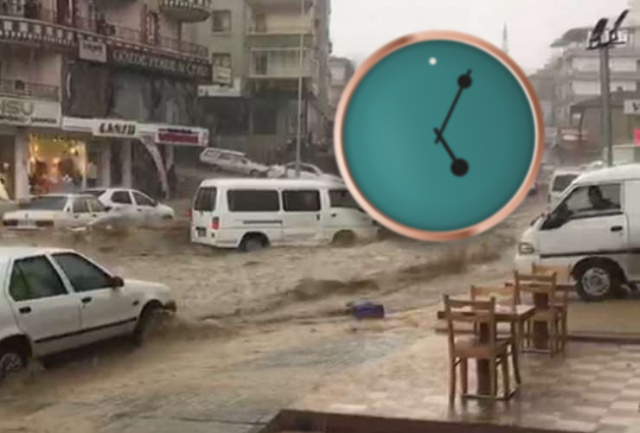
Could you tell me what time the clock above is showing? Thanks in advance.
5:05
